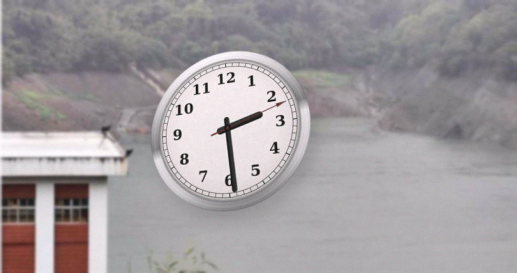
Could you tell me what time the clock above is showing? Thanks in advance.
2:29:12
